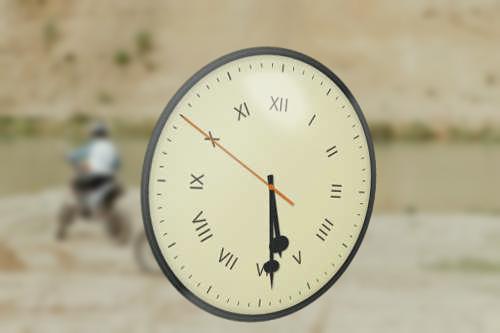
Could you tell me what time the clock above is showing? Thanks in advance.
5:28:50
